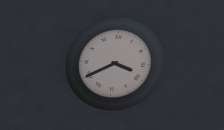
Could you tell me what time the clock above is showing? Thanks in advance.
3:40
